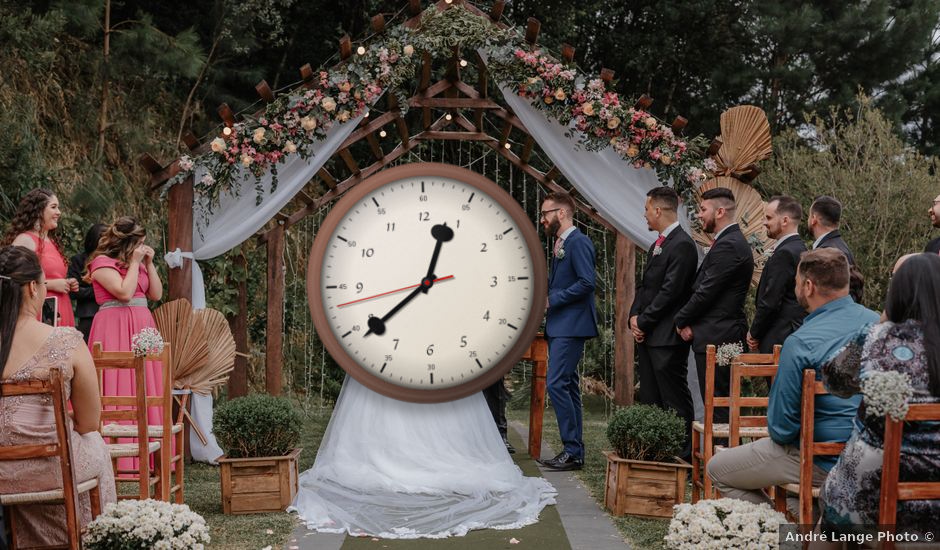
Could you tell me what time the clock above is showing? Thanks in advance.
12:38:43
